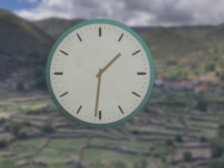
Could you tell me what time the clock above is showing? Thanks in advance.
1:31
